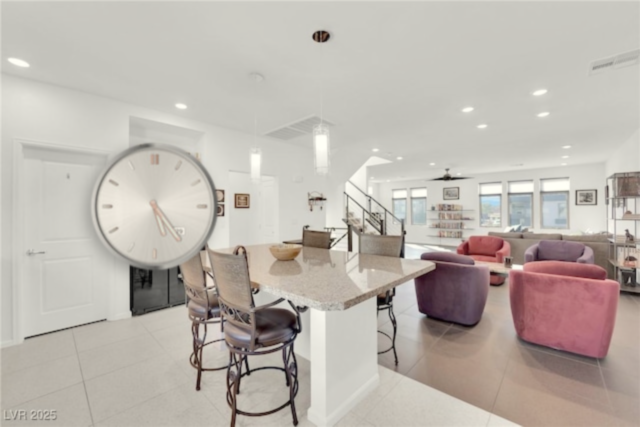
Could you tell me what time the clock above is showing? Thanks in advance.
5:24
